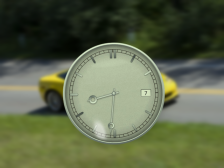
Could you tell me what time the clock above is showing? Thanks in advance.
8:31
